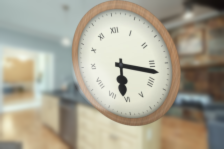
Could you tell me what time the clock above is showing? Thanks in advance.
6:17
